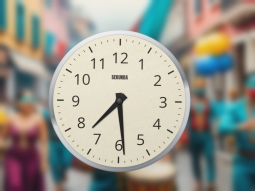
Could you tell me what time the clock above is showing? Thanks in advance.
7:29
